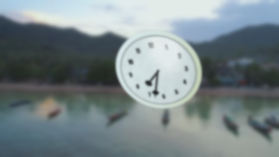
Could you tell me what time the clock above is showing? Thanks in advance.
7:33
